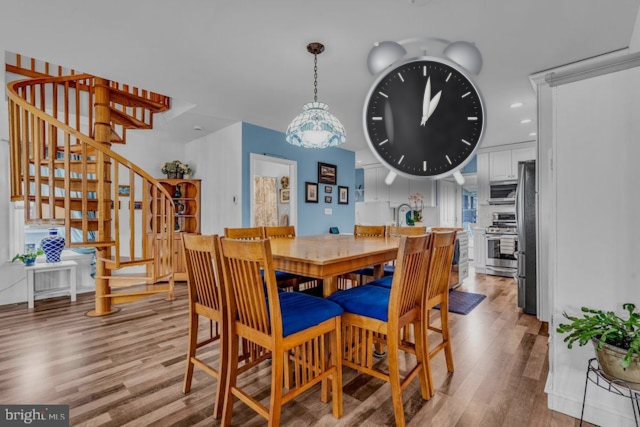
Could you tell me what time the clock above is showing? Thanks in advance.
1:01
